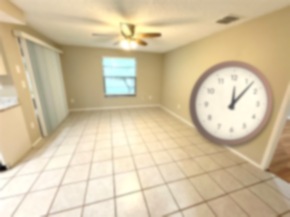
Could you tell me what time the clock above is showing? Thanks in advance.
12:07
